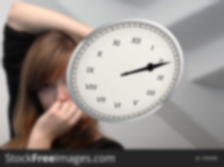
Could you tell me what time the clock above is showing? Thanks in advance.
2:11
